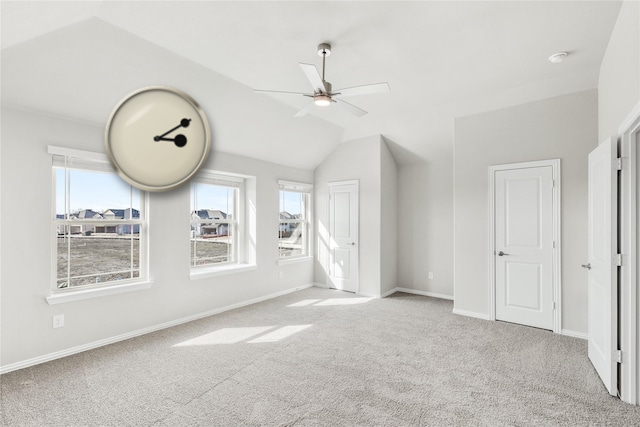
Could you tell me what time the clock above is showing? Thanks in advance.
3:10
